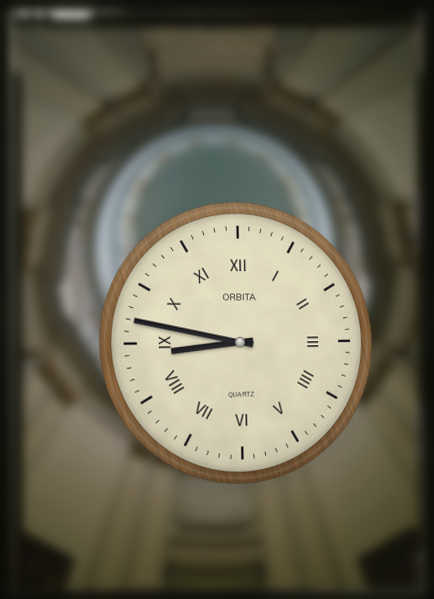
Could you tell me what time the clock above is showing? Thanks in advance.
8:47
